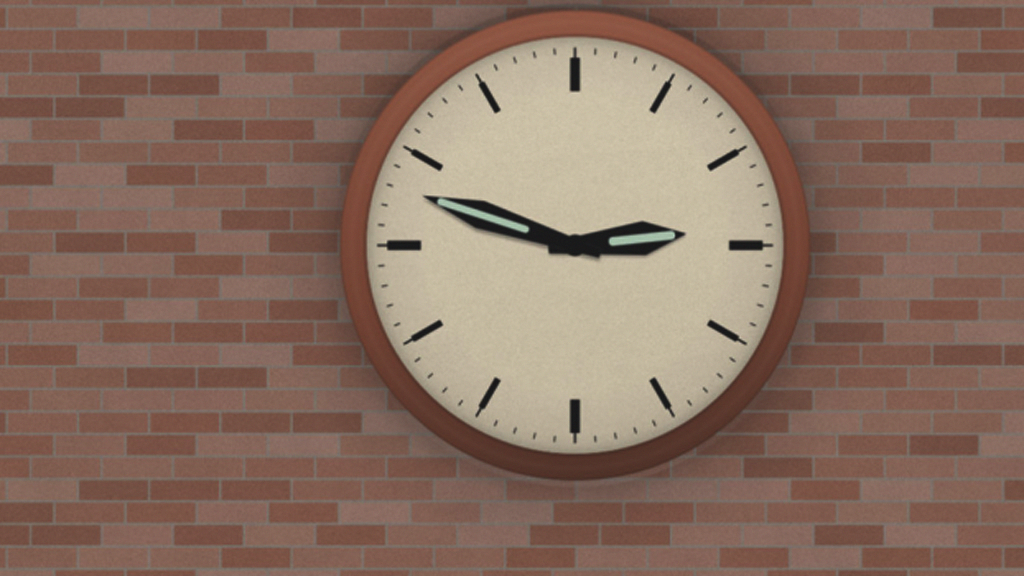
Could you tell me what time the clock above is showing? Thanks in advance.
2:48
